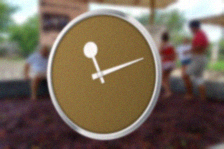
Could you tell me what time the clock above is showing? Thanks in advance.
11:12
